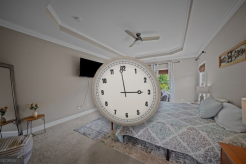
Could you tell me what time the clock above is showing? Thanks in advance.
2:59
